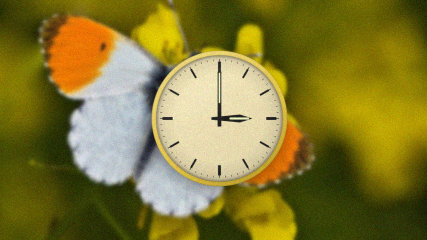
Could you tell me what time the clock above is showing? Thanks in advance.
3:00
